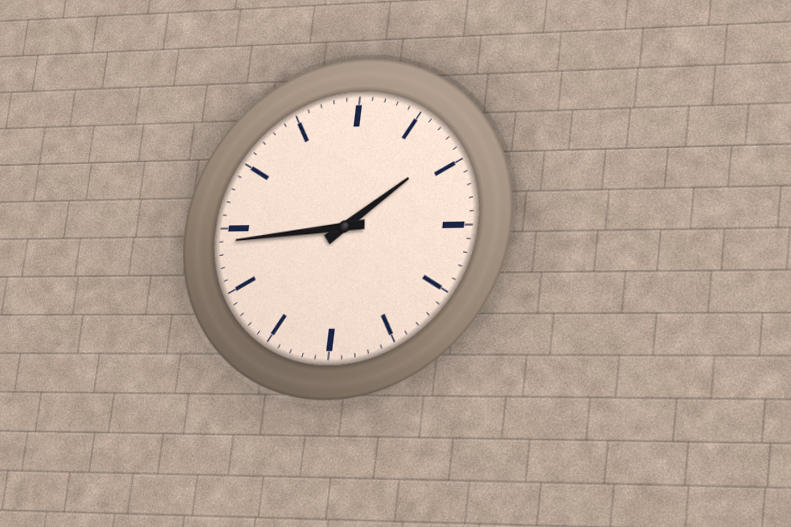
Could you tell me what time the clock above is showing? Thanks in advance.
1:44
